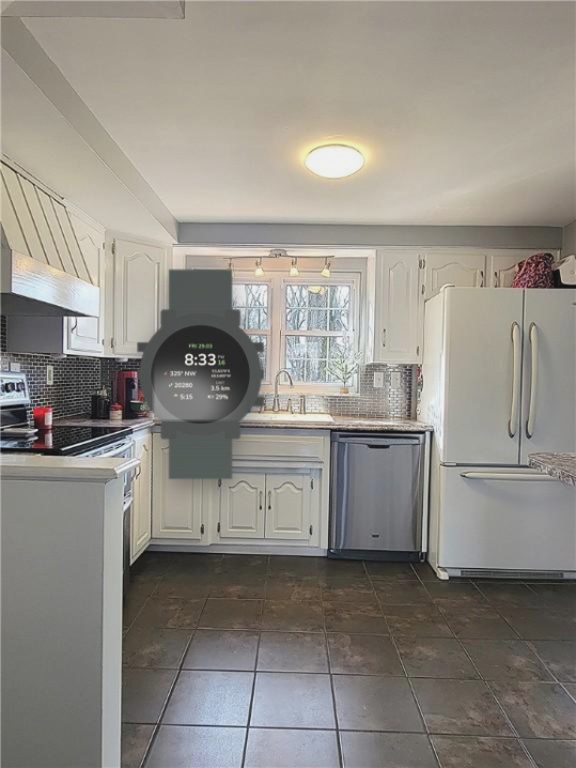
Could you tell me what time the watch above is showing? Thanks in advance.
8:33
